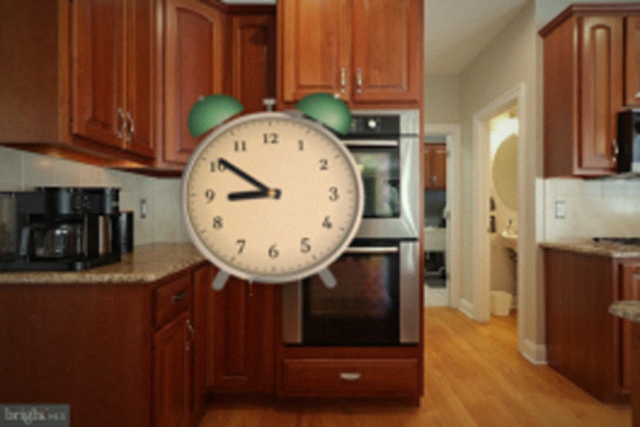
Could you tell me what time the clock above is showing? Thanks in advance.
8:51
